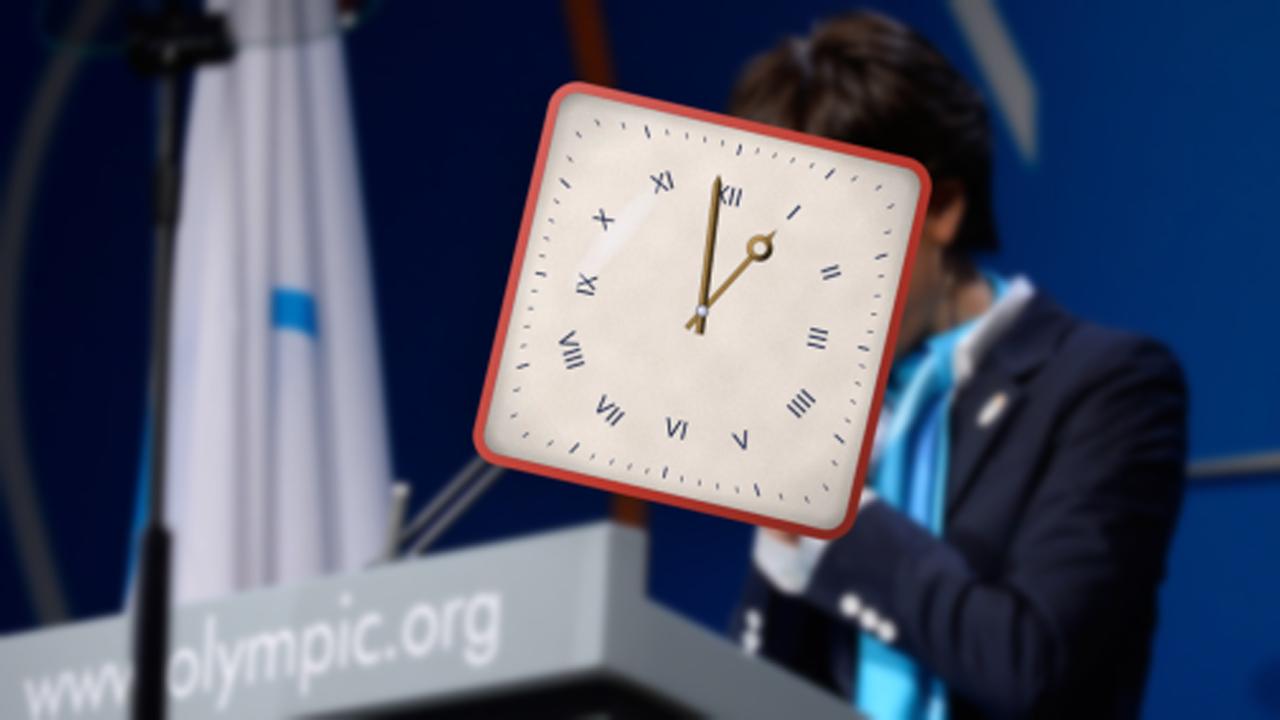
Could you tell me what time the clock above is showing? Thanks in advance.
12:59
